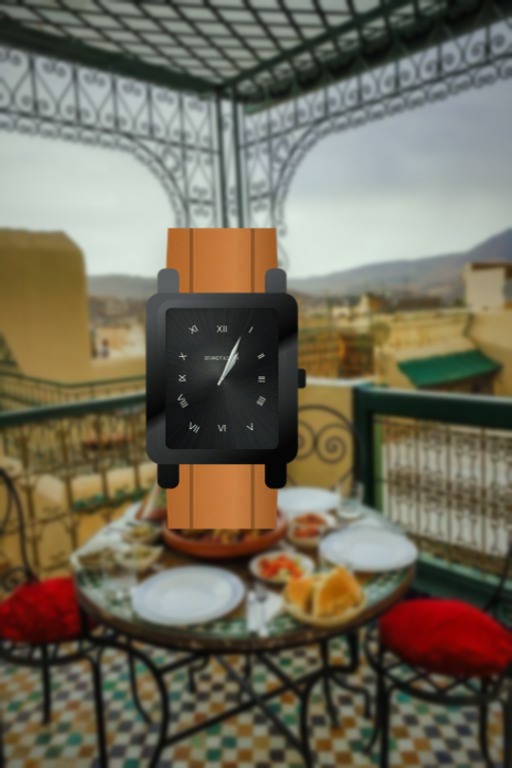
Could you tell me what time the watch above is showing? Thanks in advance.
1:04
